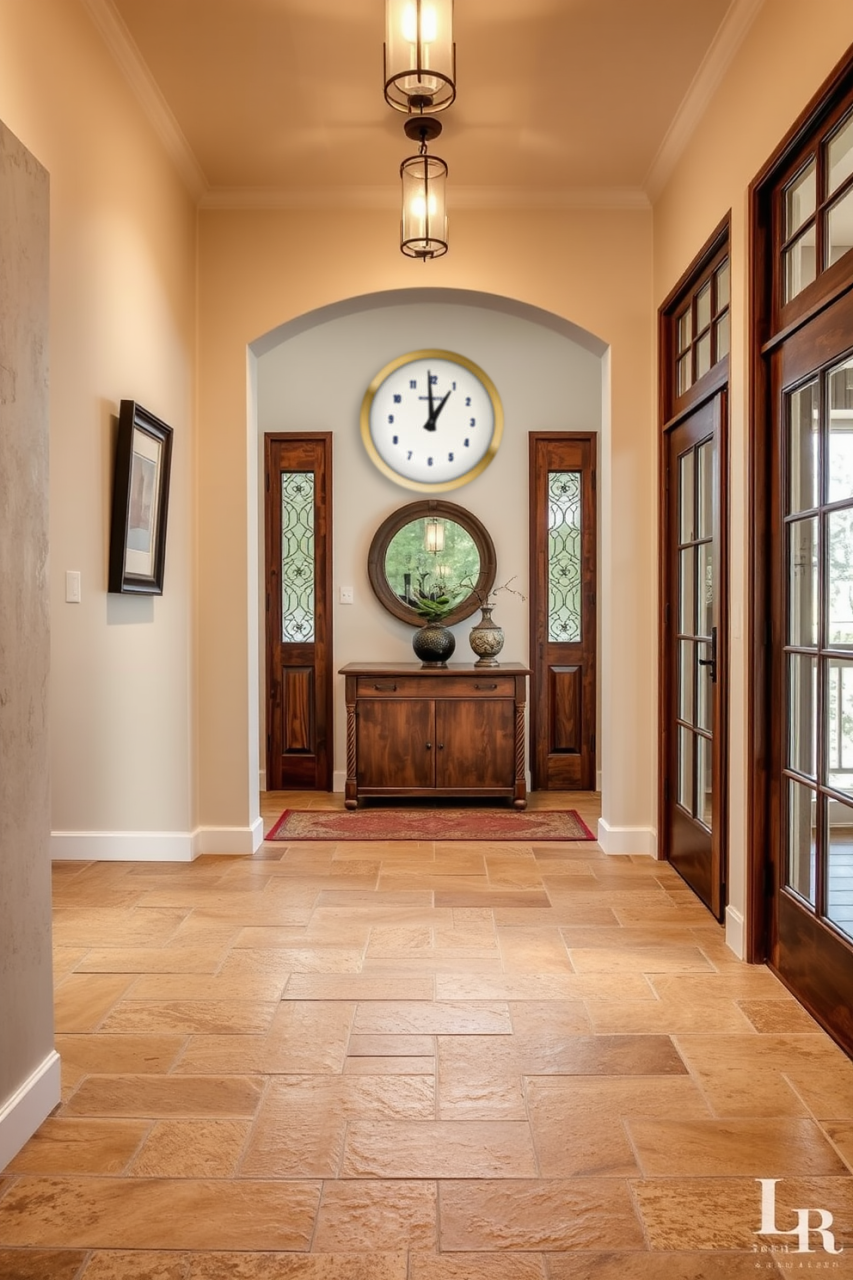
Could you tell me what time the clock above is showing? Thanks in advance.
12:59
